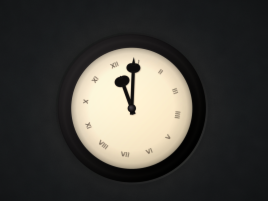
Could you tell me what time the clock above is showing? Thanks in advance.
12:04
